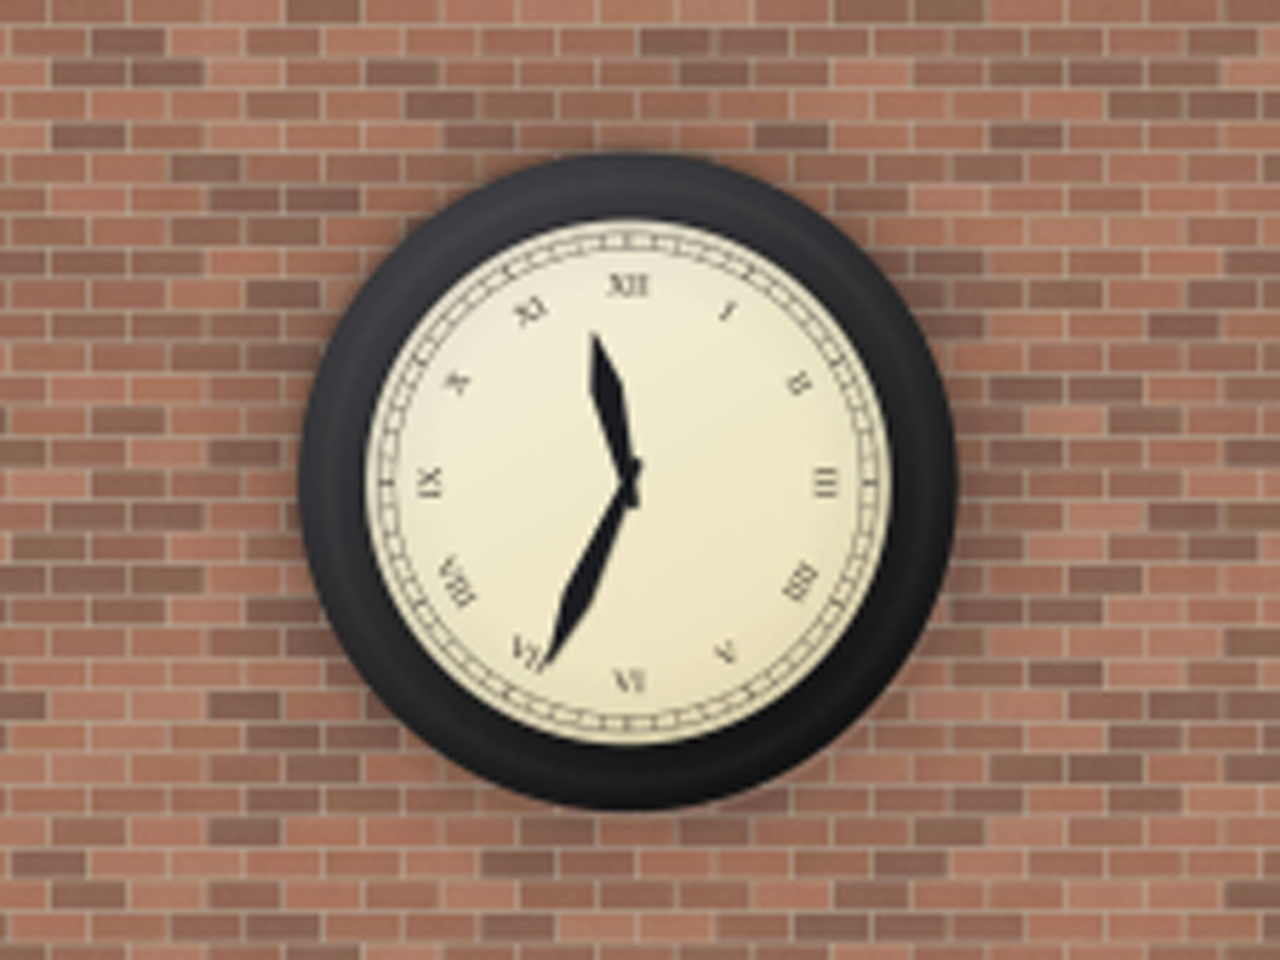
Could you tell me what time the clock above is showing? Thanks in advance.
11:34
